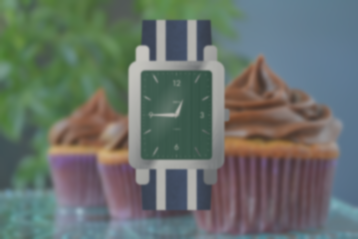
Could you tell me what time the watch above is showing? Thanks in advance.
12:45
